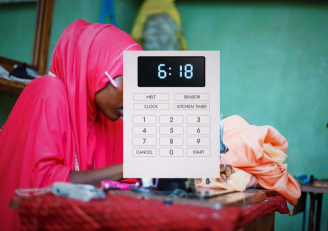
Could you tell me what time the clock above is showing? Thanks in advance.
6:18
